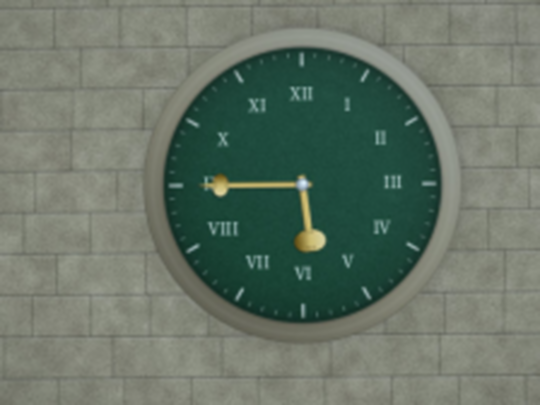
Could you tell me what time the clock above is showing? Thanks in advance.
5:45
